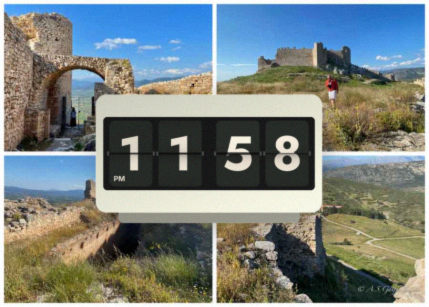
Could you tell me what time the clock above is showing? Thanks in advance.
11:58
